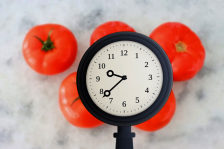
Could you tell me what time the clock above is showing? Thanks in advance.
9:38
